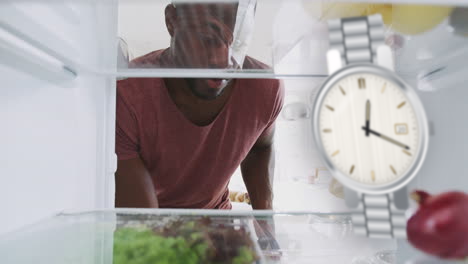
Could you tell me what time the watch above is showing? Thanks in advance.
12:19
